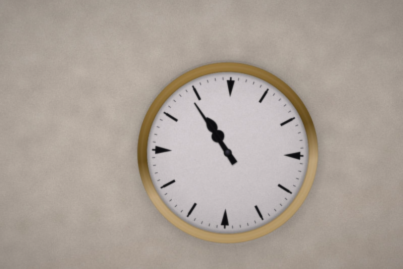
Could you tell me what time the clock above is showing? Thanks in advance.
10:54
